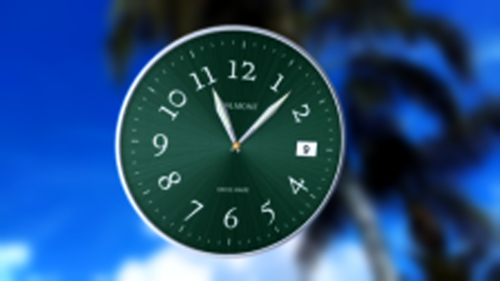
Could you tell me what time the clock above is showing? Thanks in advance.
11:07
